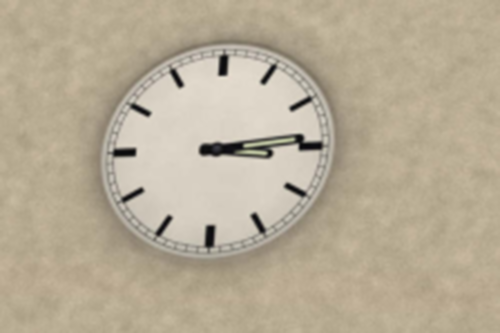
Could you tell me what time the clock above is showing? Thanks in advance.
3:14
